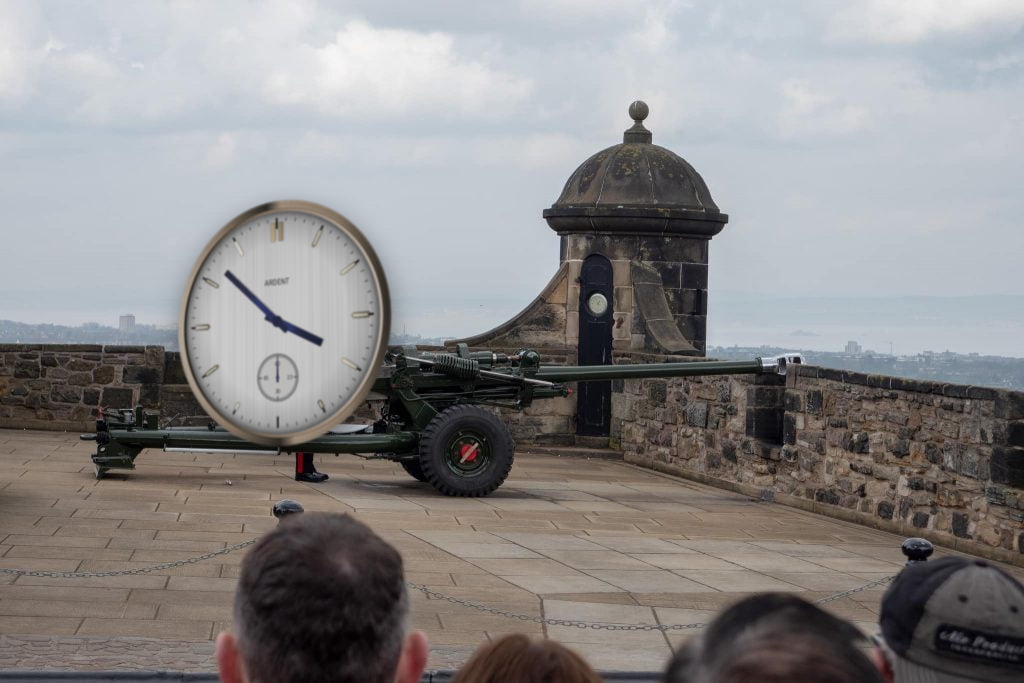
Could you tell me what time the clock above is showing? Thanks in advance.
3:52
